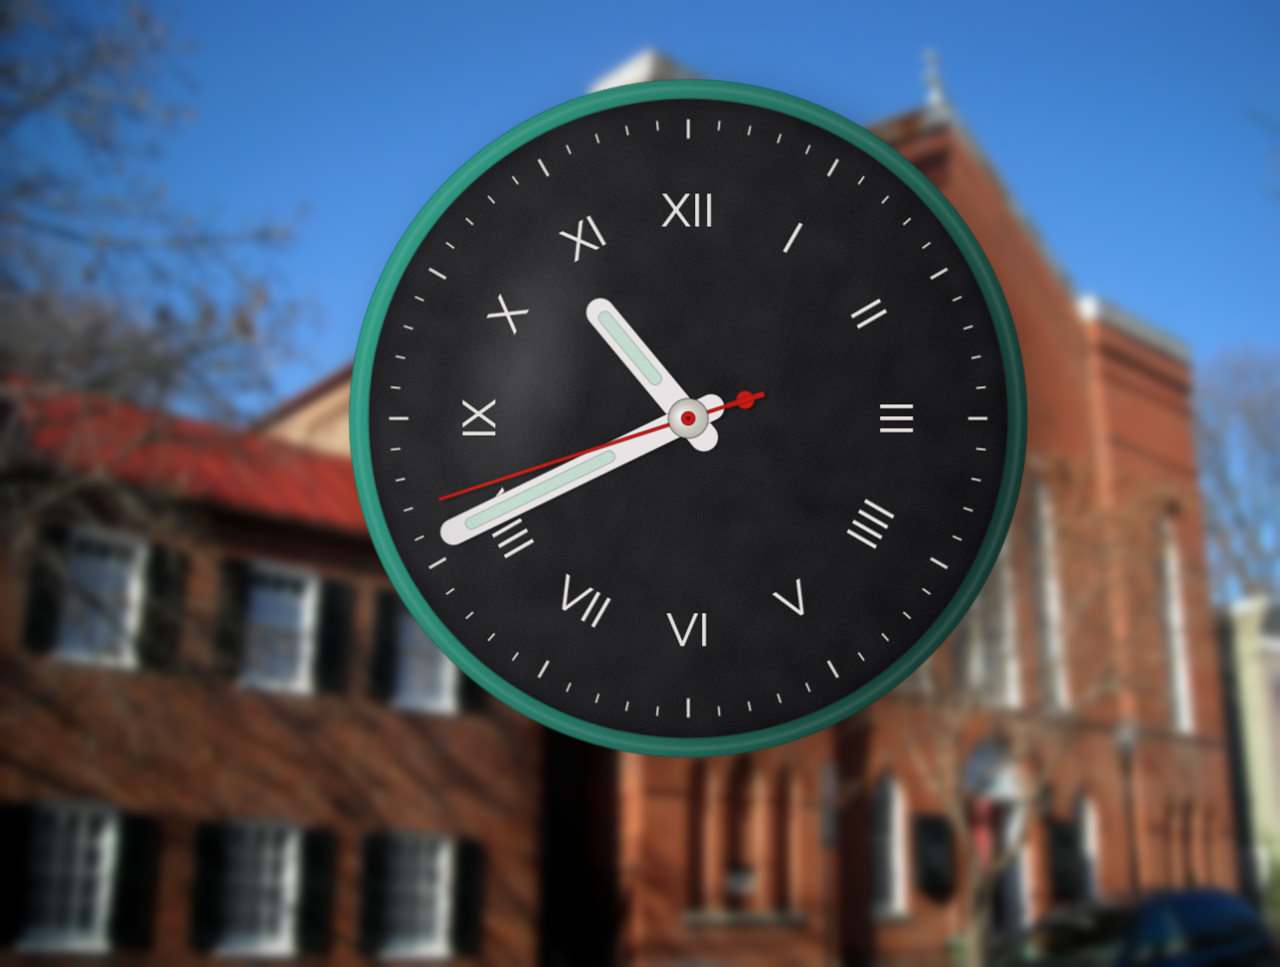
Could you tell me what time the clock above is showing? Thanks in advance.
10:40:42
